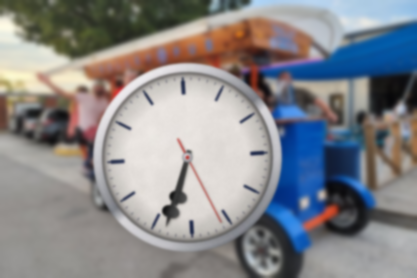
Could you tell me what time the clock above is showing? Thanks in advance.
6:33:26
